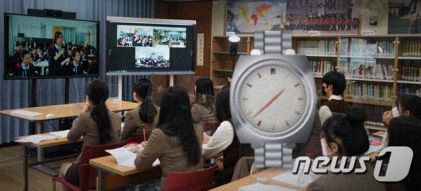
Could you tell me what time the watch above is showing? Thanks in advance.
1:38
